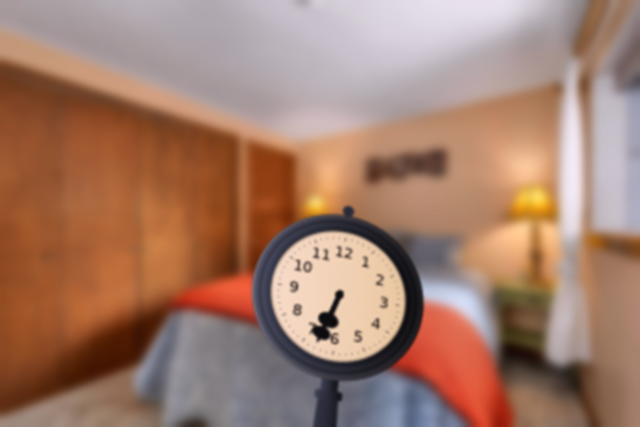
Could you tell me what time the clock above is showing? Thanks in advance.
6:33
